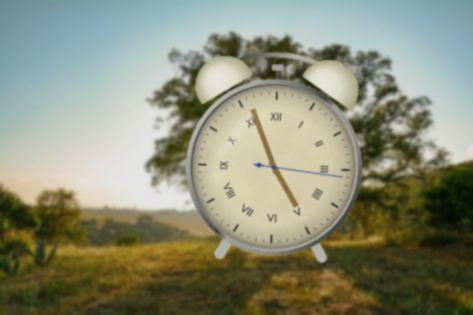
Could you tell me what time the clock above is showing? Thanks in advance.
4:56:16
